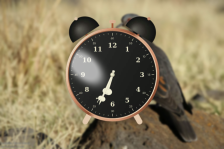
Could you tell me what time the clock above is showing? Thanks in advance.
6:34
